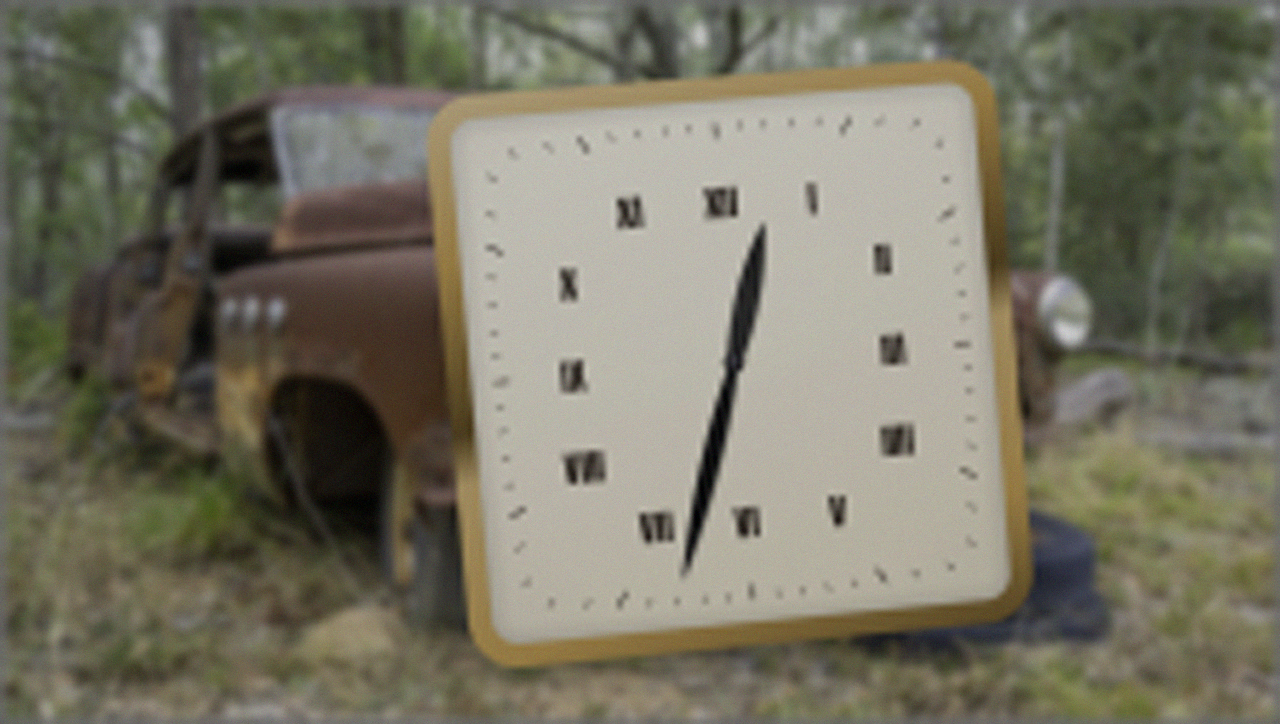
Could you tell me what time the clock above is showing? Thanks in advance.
12:33
